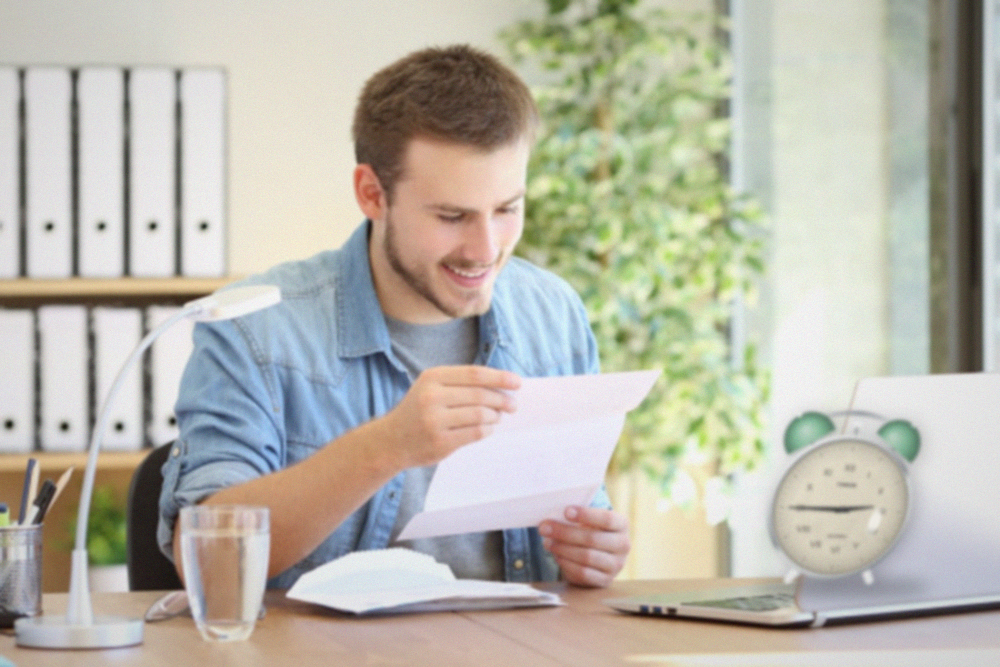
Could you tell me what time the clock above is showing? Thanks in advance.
2:45
